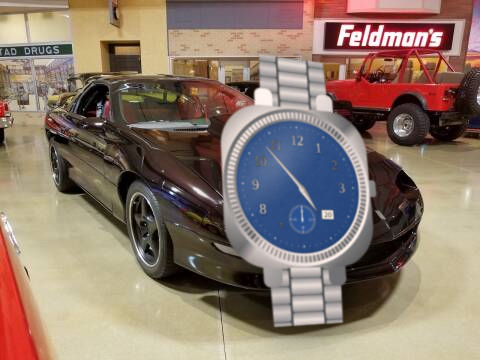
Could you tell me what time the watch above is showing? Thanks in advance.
4:53
